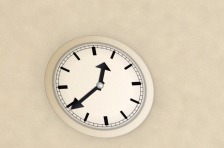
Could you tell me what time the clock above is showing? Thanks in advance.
12:39
